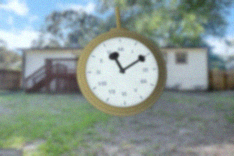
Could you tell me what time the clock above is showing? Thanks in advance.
11:10
